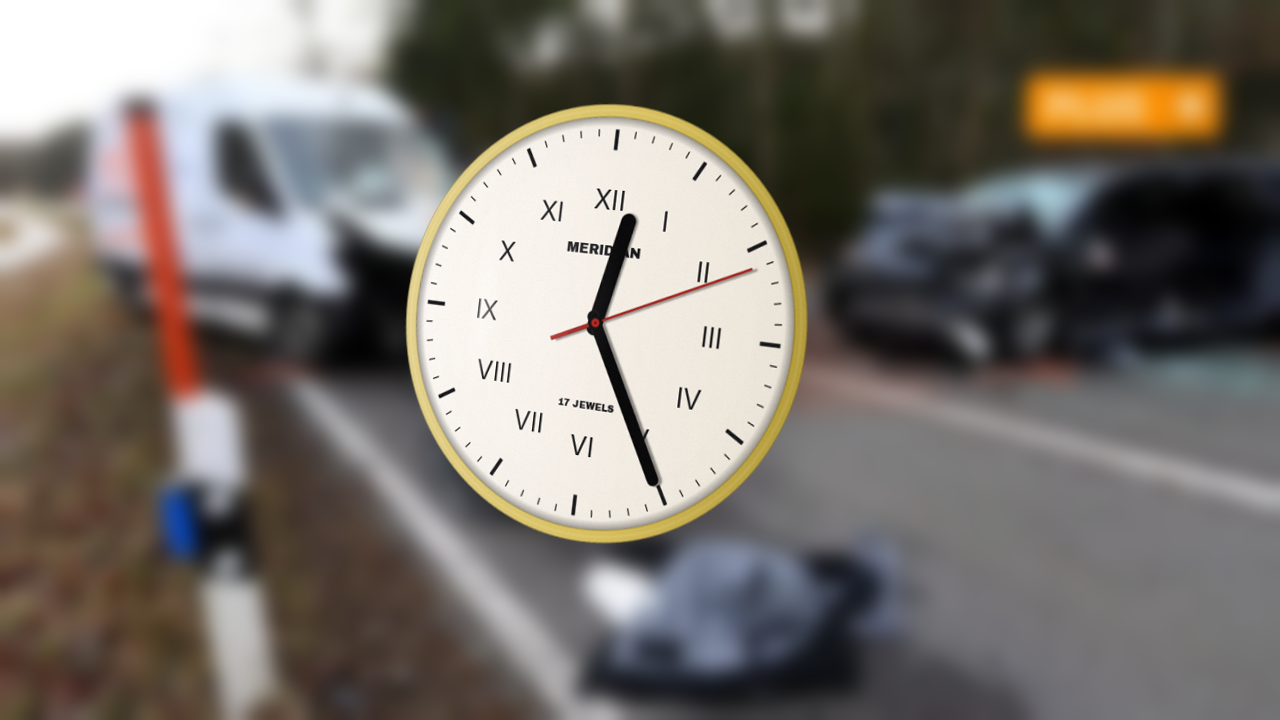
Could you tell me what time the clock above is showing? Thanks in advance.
12:25:11
